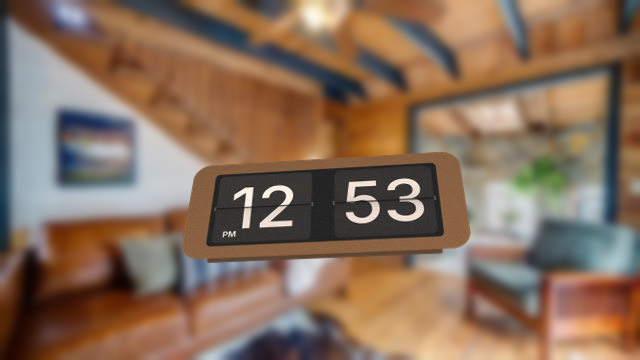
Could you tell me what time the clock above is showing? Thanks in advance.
12:53
